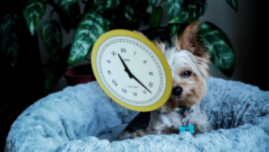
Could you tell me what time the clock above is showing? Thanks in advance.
11:23
